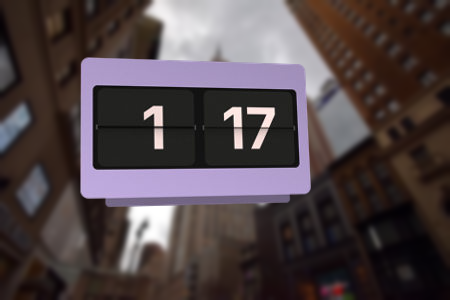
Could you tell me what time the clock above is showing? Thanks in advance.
1:17
